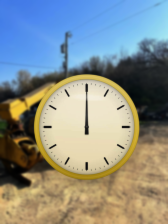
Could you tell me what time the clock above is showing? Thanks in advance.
12:00
